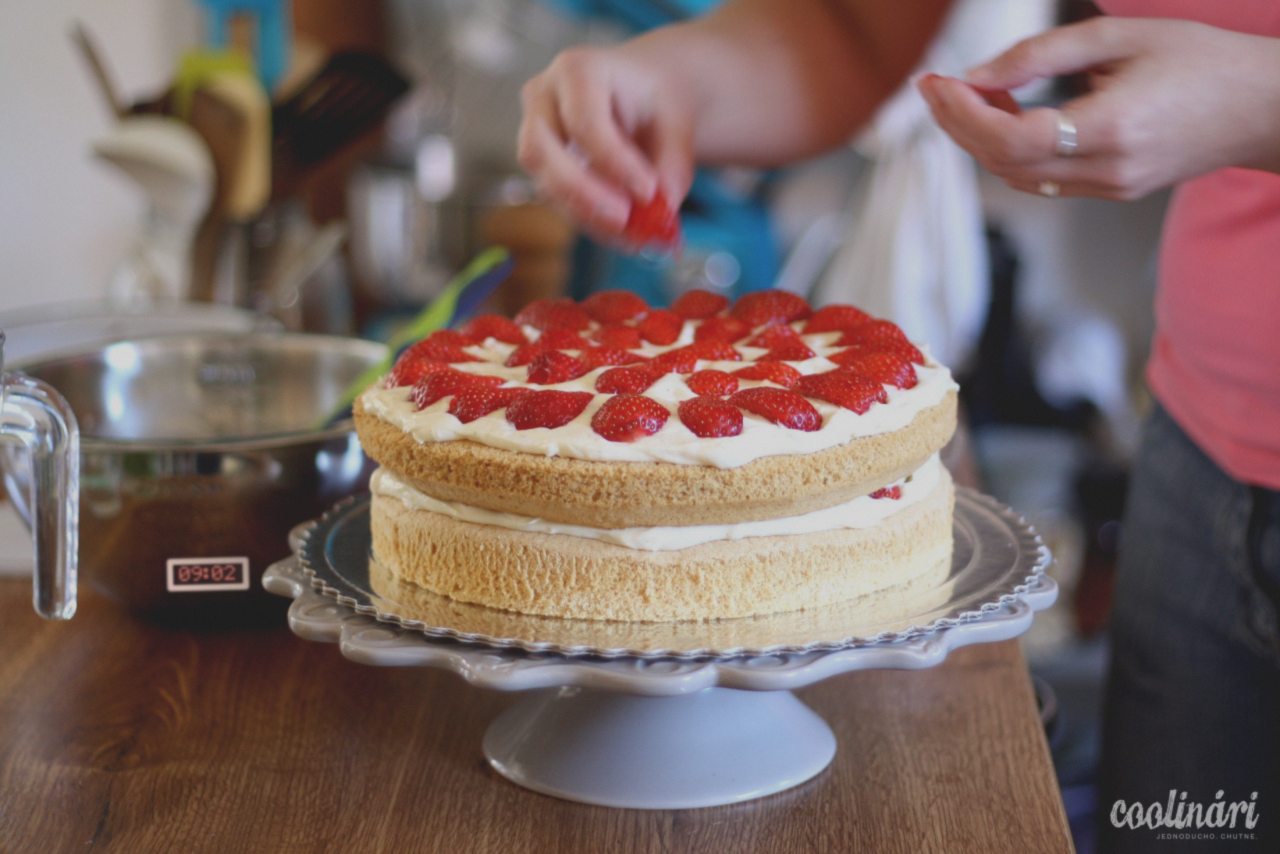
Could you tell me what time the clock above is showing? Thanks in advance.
9:02
